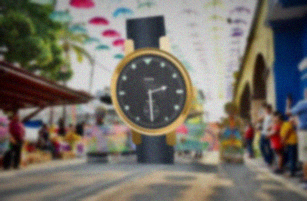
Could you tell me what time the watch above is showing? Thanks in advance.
2:30
